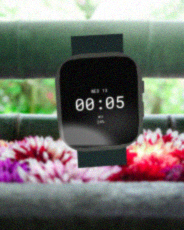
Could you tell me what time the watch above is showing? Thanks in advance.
0:05
